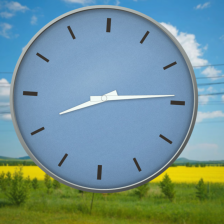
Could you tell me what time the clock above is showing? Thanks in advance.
8:14
